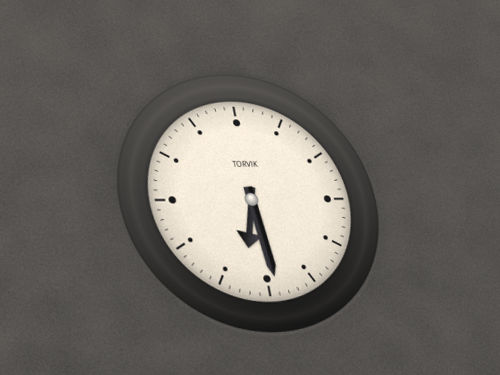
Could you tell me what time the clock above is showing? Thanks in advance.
6:29
